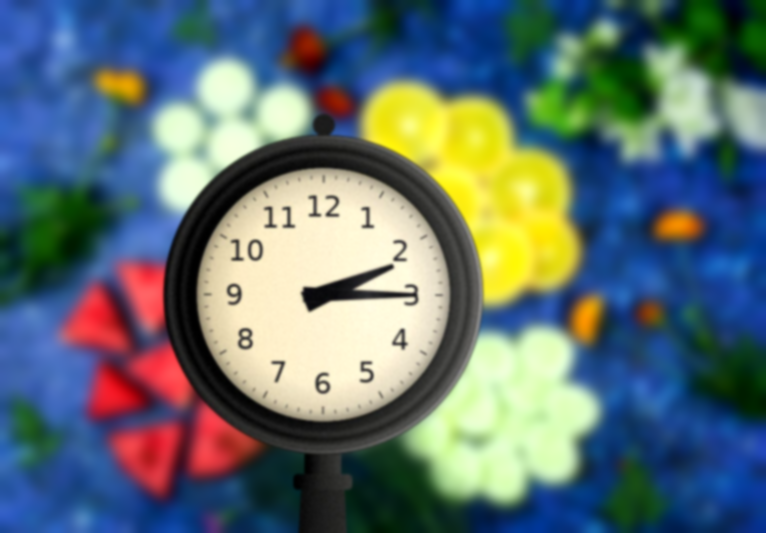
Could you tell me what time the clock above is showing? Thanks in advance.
2:15
